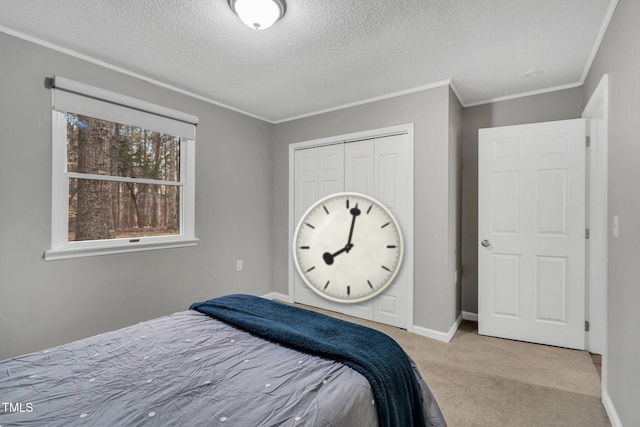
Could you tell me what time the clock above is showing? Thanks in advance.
8:02
